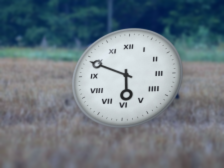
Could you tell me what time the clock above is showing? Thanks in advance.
5:49
